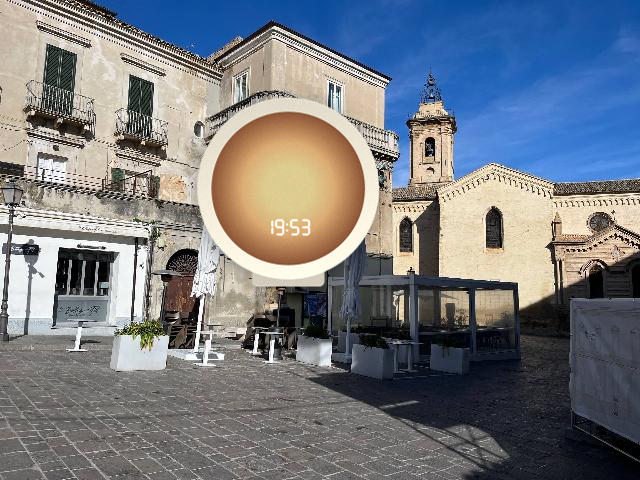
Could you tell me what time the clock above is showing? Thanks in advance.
19:53
